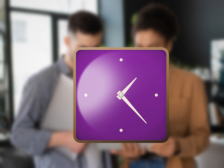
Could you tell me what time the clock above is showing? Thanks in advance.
1:23
